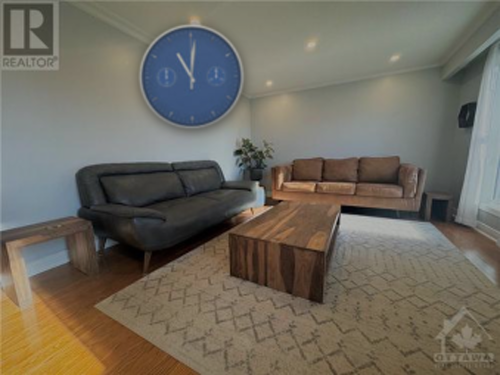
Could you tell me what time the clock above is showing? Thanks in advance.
11:01
